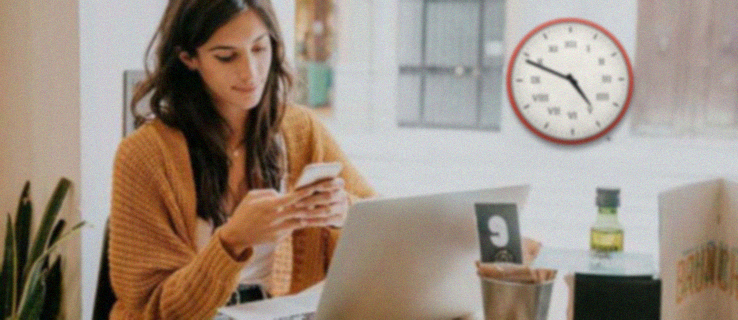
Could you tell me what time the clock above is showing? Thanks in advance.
4:49
